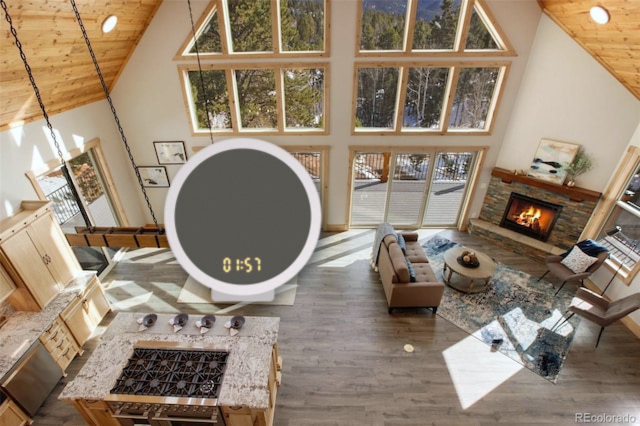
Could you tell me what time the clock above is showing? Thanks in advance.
1:57
